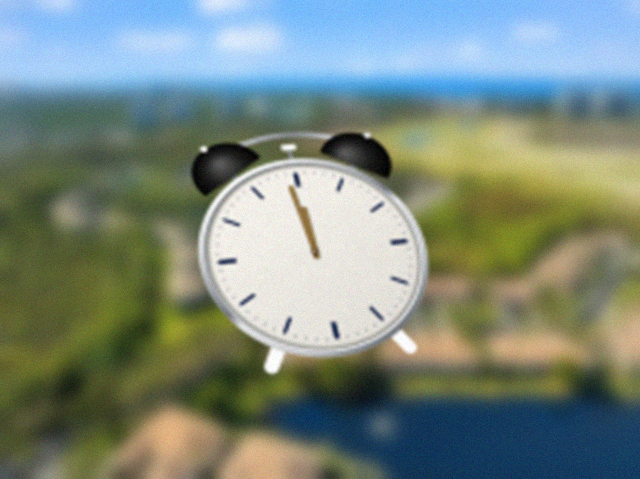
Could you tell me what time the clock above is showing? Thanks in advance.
11:59
